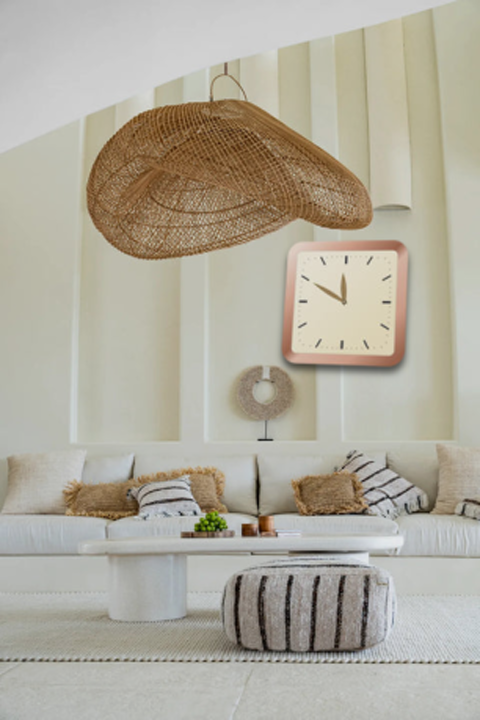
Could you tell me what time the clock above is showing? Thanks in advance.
11:50
